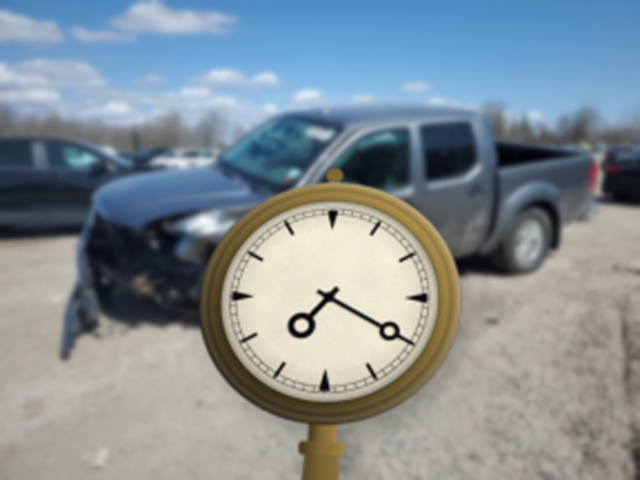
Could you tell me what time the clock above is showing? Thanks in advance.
7:20
